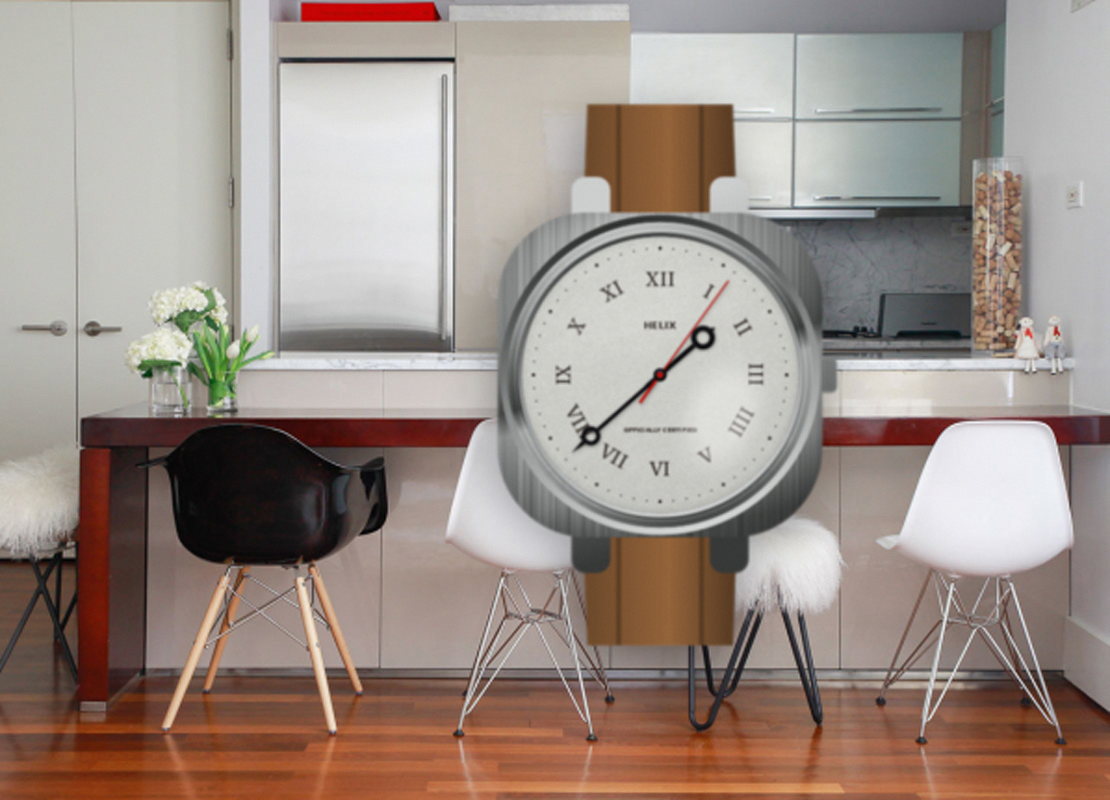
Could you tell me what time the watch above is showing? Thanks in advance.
1:38:06
